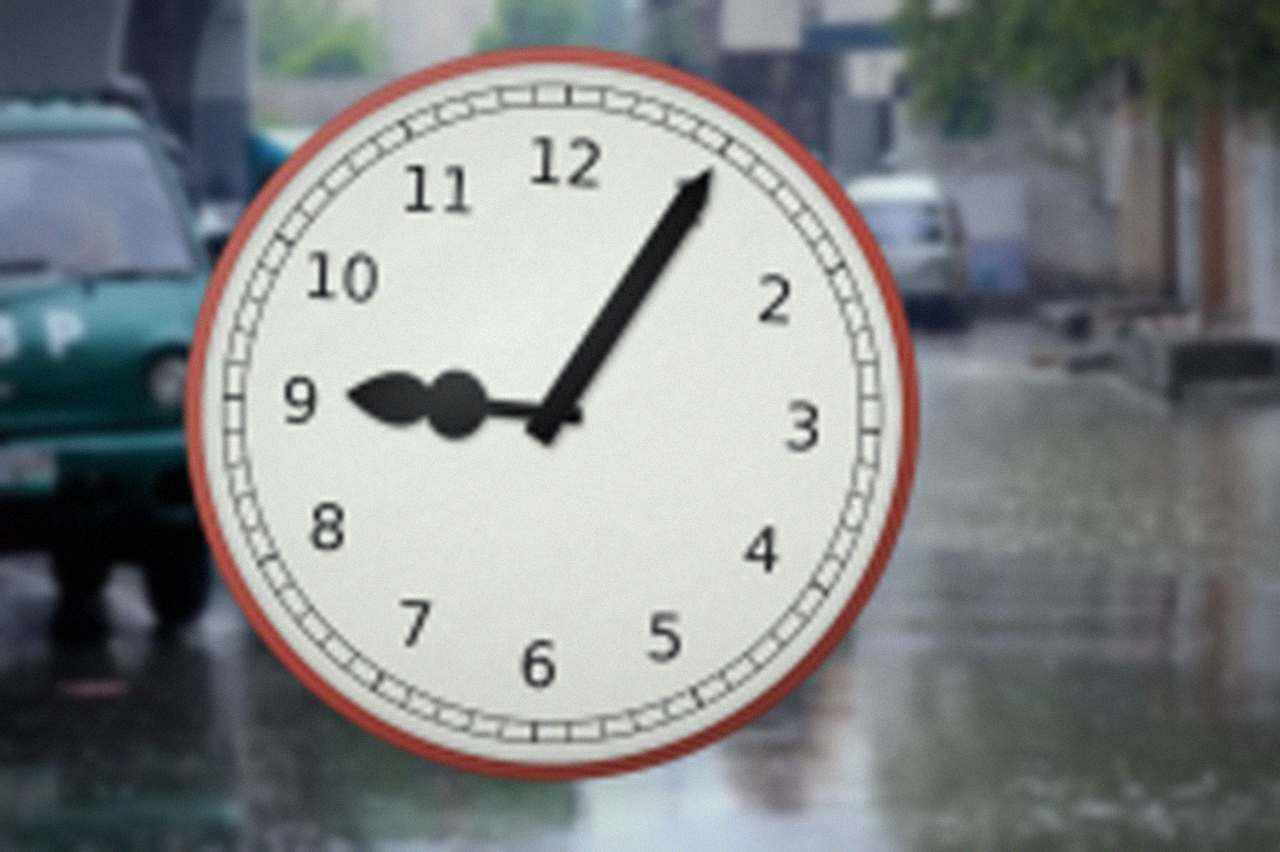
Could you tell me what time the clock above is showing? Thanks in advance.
9:05
